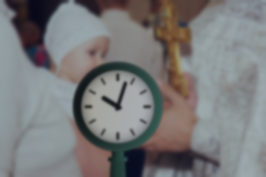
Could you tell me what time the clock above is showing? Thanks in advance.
10:03
